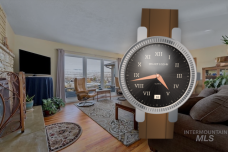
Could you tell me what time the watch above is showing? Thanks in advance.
4:43
